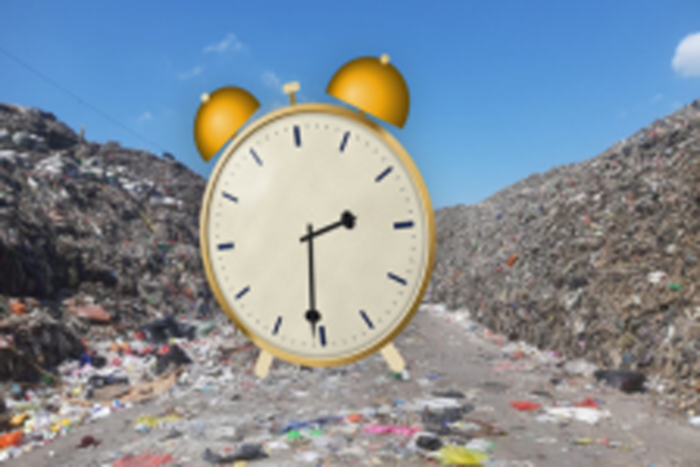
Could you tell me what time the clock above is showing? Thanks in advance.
2:31
